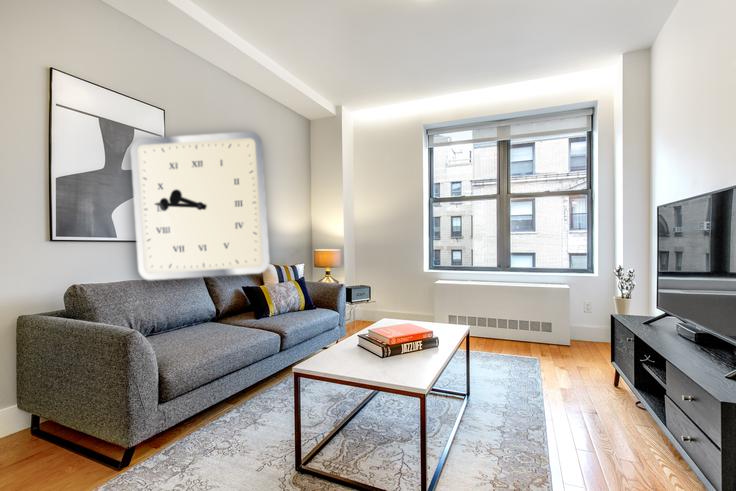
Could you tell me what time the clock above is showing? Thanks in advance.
9:46
